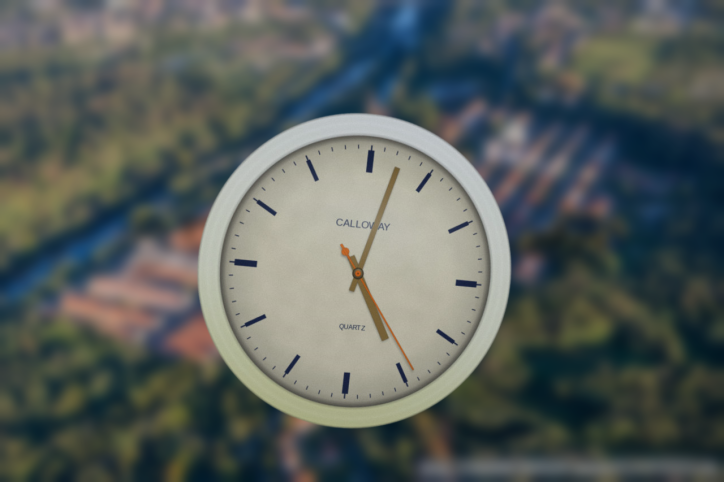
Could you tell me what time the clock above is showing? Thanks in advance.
5:02:24
